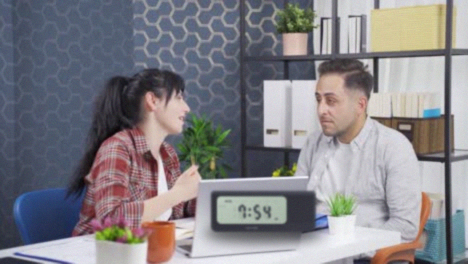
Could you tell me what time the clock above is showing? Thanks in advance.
7:54
